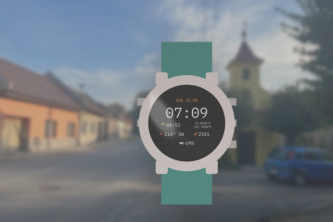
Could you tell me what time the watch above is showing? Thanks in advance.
7:09
